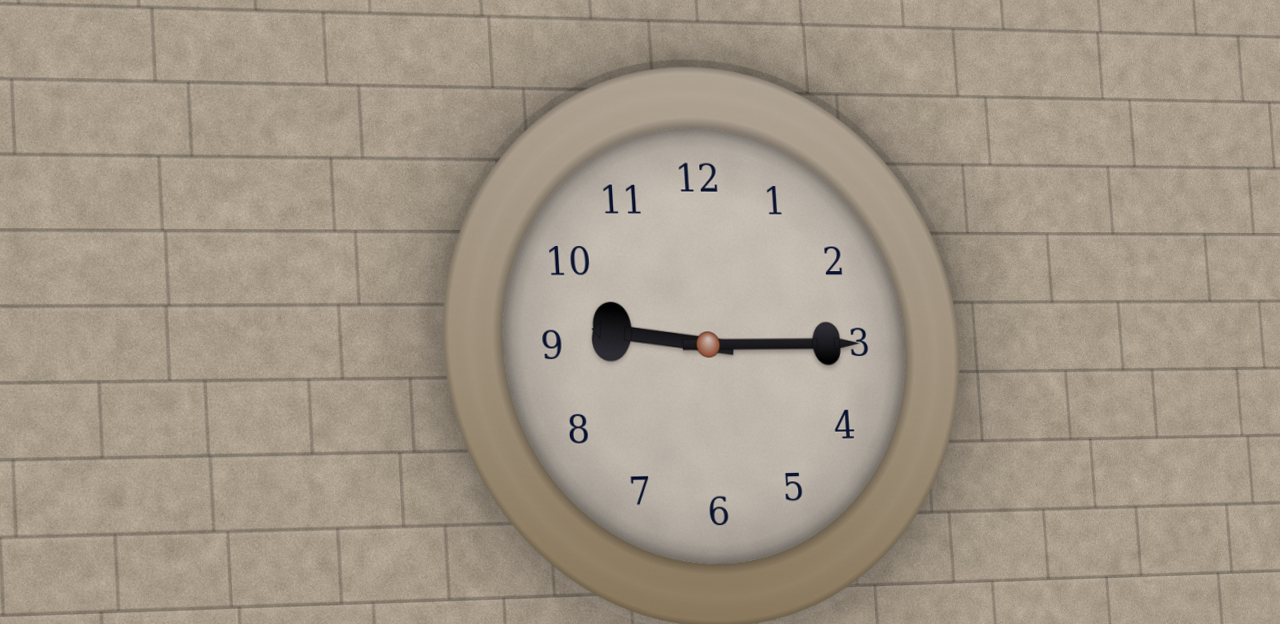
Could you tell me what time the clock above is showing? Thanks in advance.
9:15
